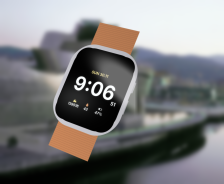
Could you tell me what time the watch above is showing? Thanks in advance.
9:06
